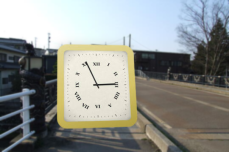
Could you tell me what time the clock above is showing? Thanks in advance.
2:56
